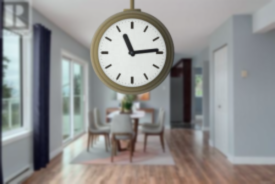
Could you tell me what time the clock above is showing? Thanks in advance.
11:14
